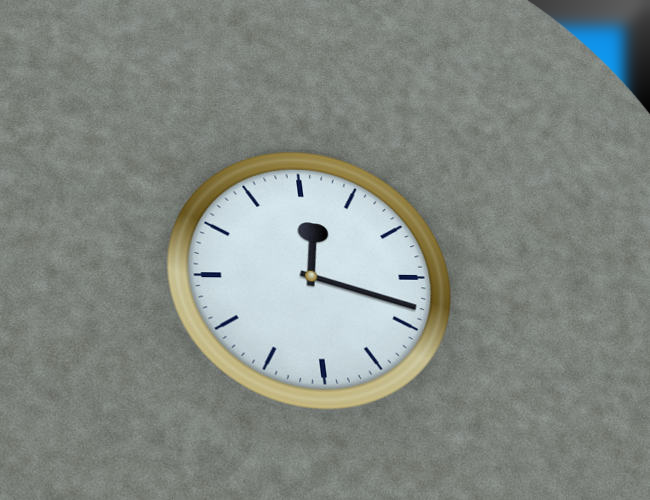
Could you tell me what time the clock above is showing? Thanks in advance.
12:18
